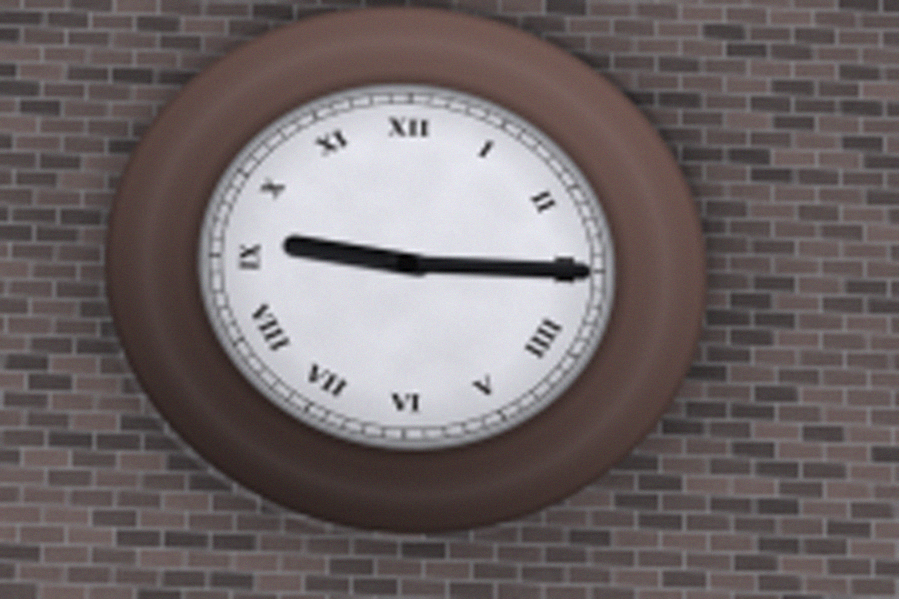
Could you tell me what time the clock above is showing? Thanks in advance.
9:15
